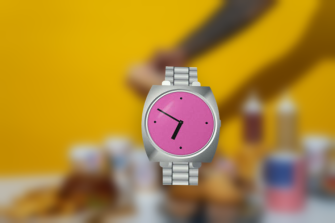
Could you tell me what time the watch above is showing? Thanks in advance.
6:50
